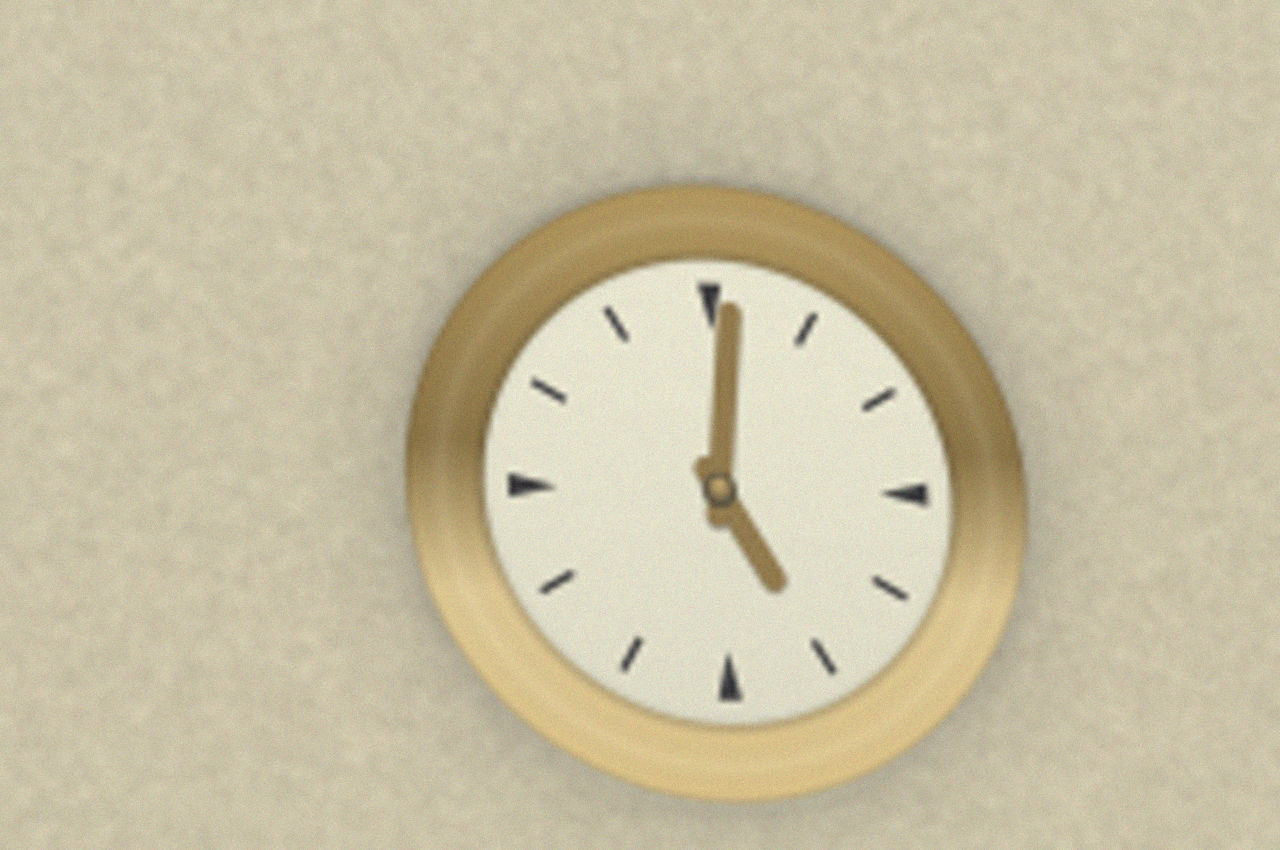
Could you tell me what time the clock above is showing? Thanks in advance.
5:01
